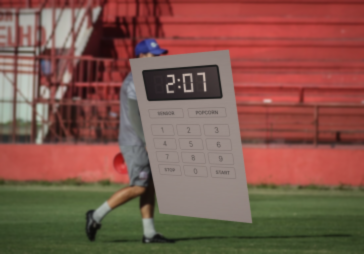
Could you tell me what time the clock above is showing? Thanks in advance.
2:07
